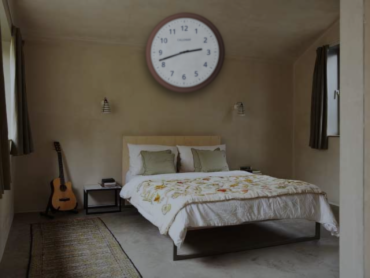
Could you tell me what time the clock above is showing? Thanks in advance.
2:42
